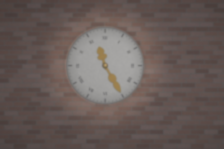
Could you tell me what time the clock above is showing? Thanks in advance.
11:25
